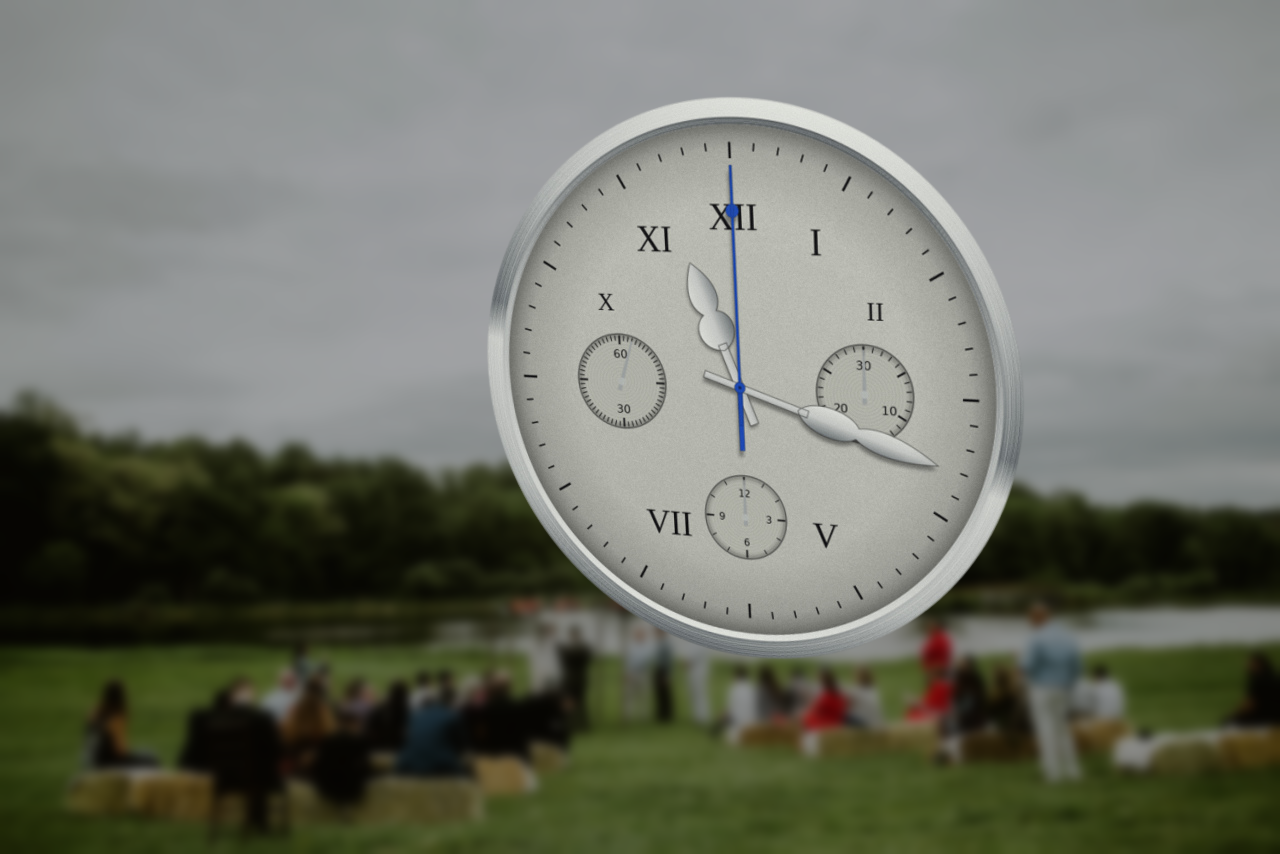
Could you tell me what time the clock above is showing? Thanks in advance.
11:18:03
